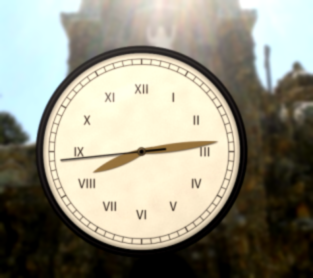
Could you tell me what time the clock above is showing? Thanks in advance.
8:13:44
